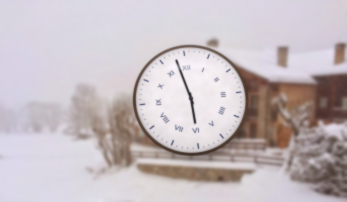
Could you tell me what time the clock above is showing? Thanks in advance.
5:58
